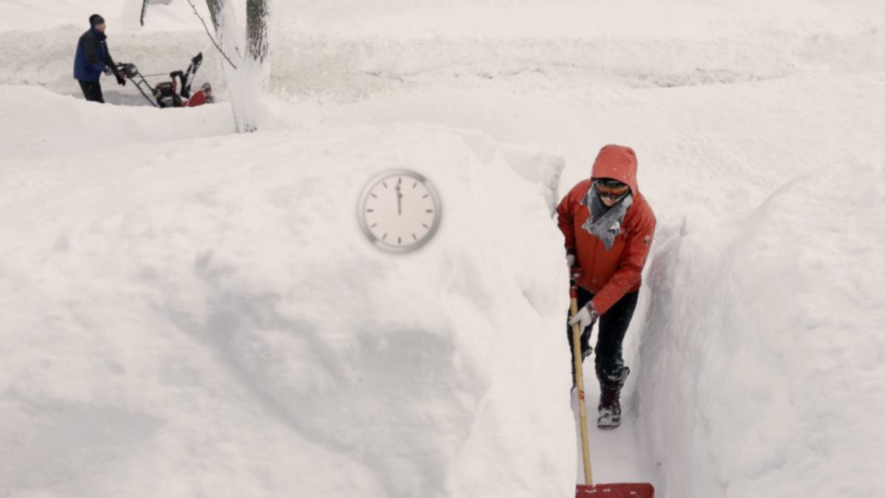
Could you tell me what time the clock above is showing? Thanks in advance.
11:59
